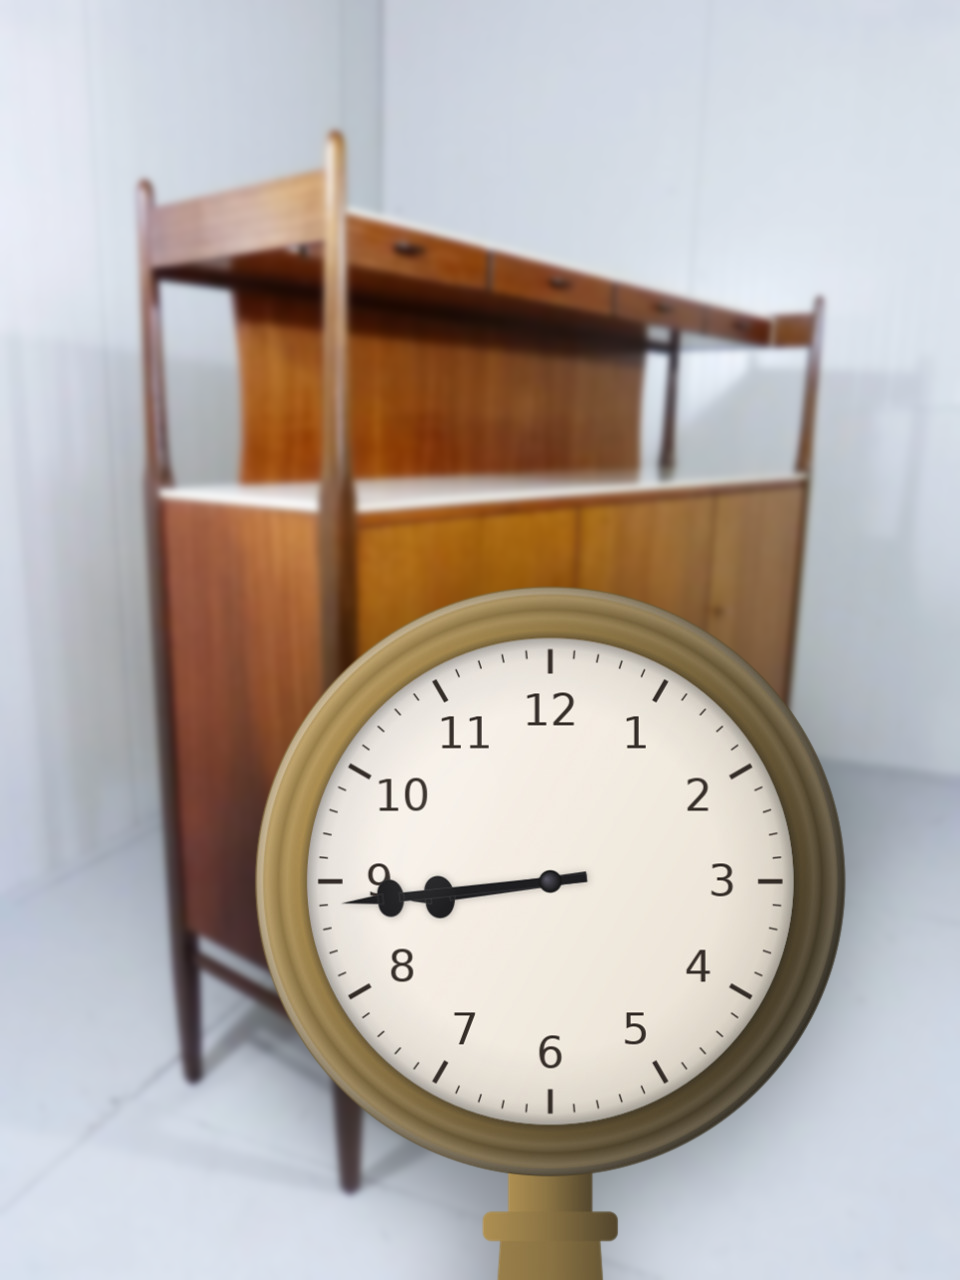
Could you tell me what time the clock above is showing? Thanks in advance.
8:44
